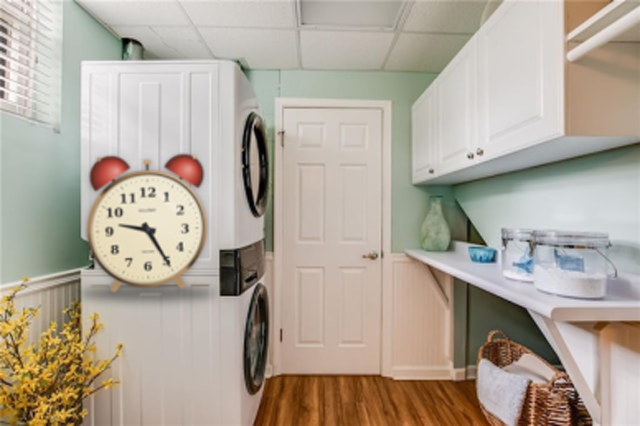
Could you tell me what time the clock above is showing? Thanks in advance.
9:25
